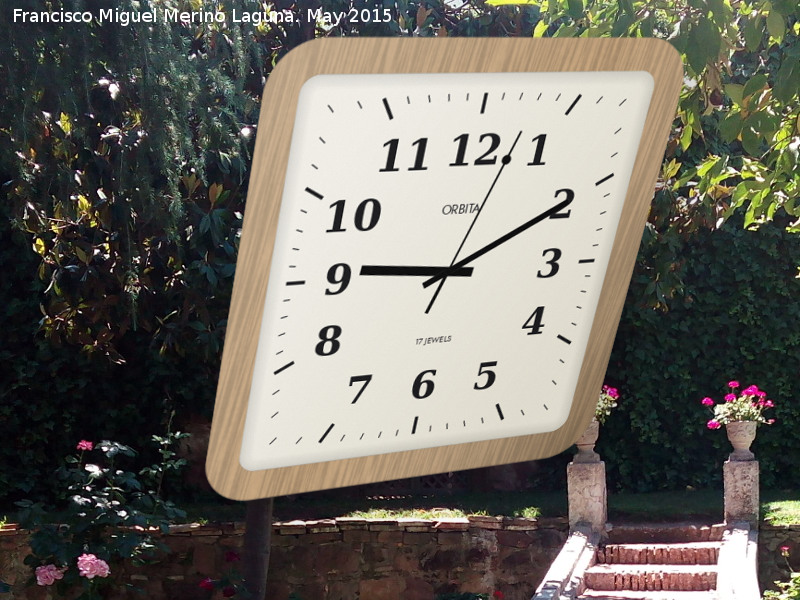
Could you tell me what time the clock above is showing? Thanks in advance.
9:10:03
